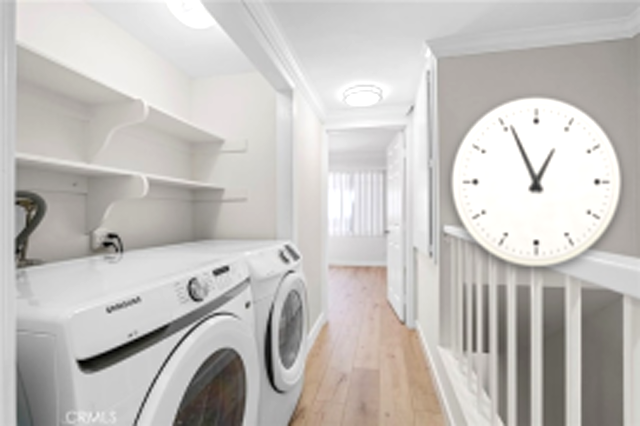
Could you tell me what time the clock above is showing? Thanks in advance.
12:56
